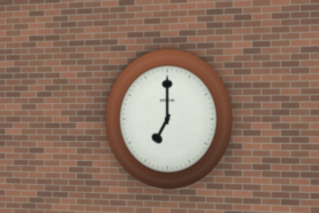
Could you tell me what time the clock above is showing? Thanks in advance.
7:00
